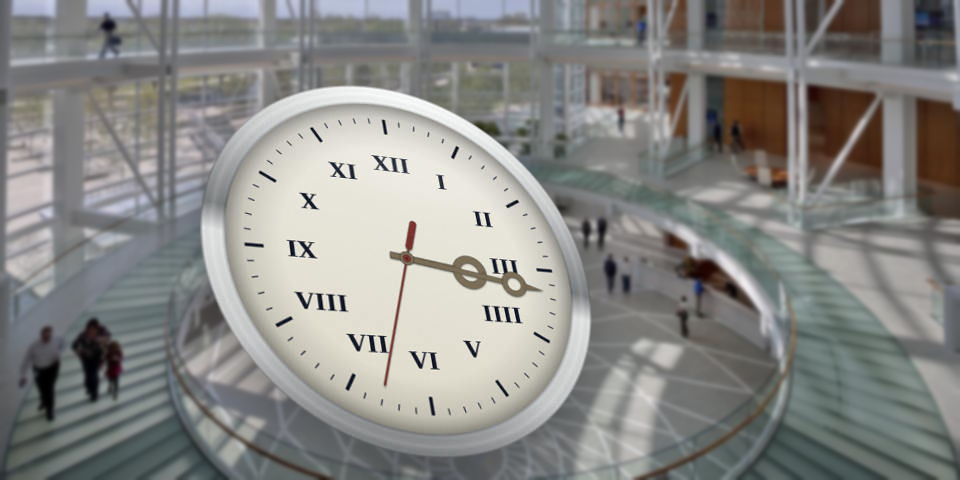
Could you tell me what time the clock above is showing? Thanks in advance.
3:16:33
